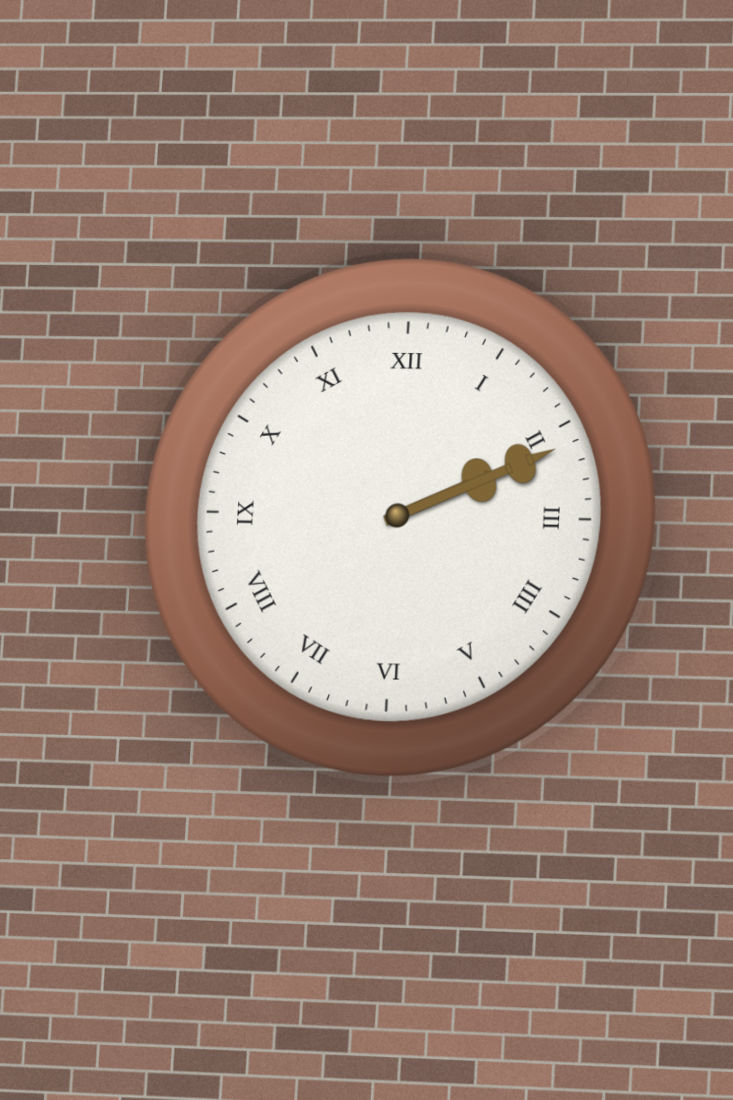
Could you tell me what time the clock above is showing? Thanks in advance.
2:11
